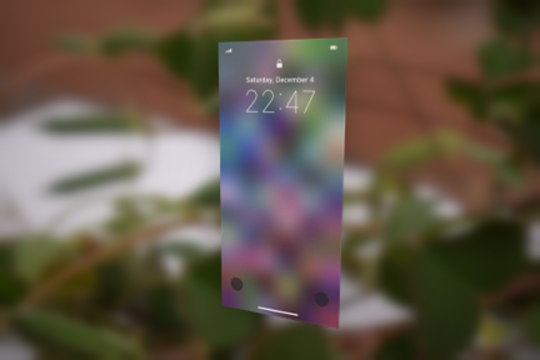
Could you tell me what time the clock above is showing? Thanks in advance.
22:47
